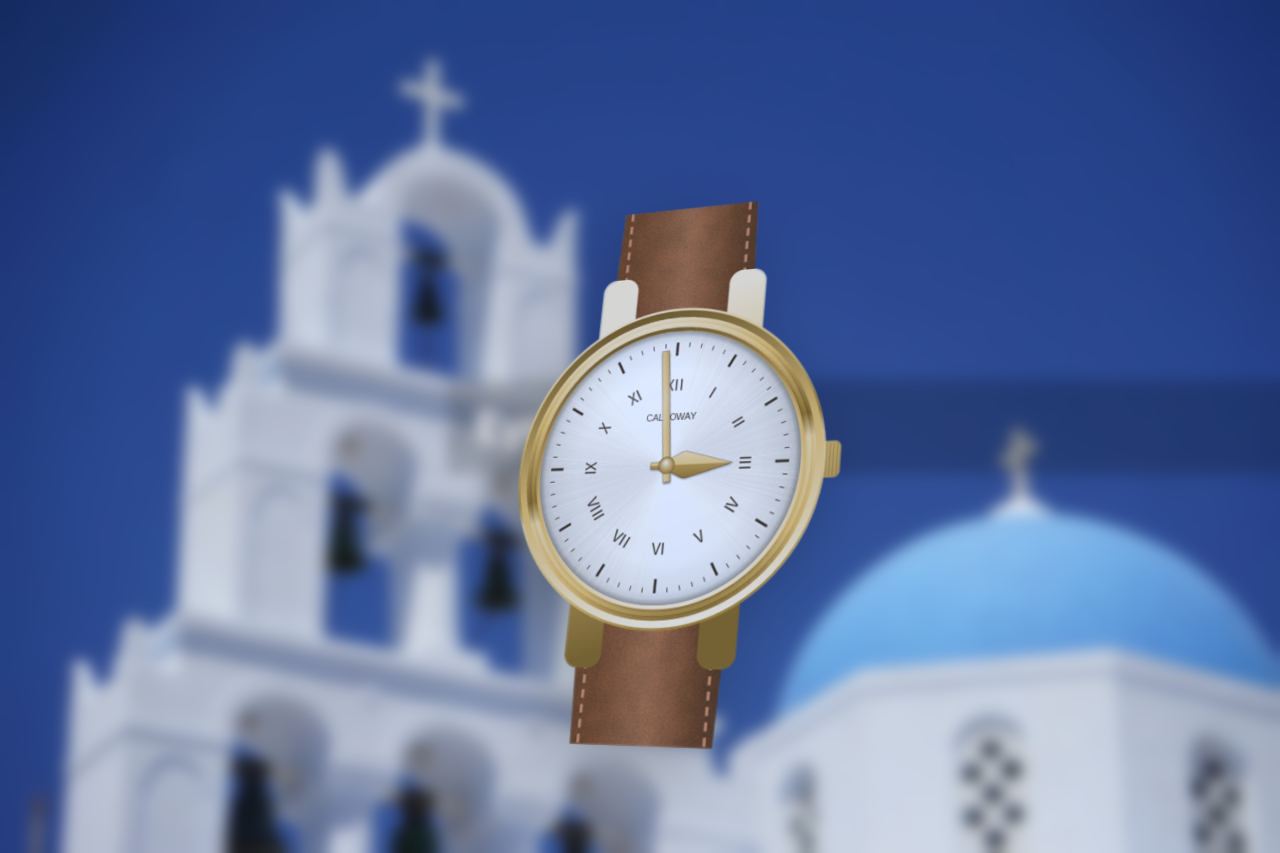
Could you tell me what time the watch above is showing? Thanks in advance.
2:59
